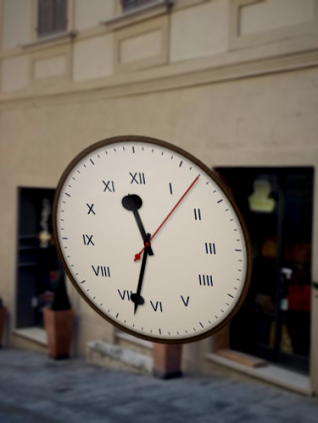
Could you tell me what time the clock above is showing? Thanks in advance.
11:33:07
